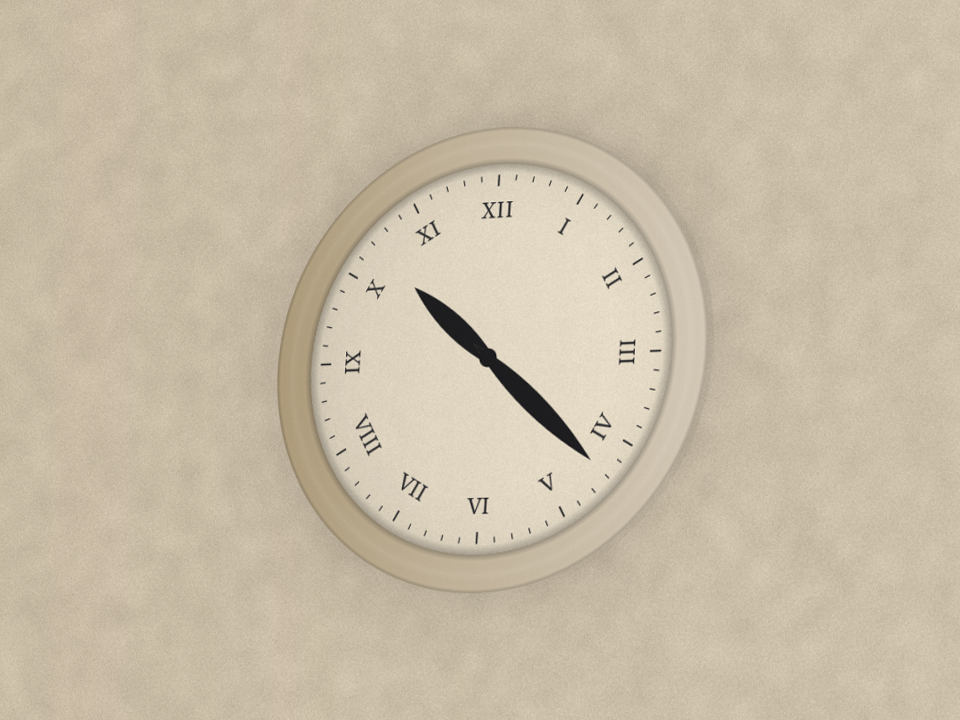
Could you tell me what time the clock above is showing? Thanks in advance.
10:22
